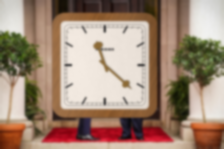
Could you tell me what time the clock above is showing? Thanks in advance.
11:22
